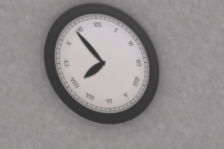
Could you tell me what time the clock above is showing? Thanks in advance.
7:54
